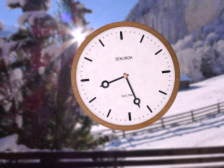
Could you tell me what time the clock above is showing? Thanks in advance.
8:27
